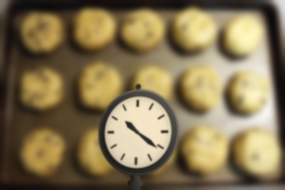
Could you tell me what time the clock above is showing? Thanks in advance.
10:21
